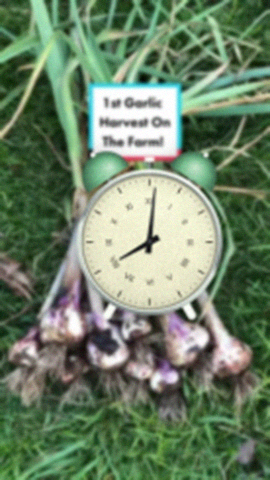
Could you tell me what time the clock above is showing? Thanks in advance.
8:01
